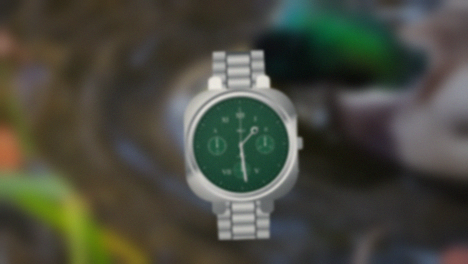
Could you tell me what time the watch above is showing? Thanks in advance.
1:29
